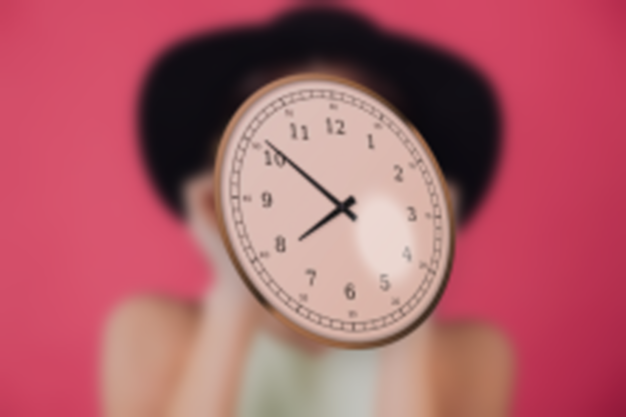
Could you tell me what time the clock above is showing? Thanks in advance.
7:51
